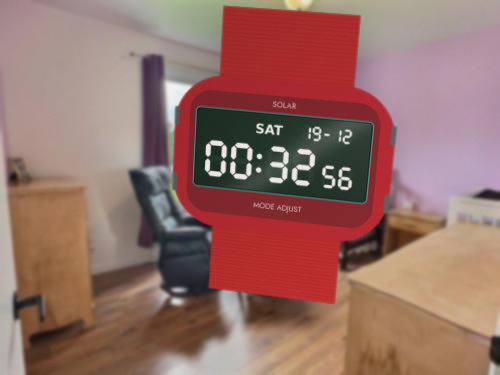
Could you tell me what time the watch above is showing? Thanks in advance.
0:32:56
